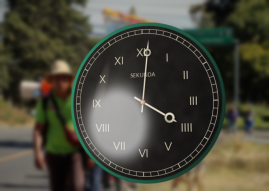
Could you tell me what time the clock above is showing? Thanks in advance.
4:01
